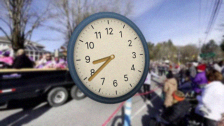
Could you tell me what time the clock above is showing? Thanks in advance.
8:39
